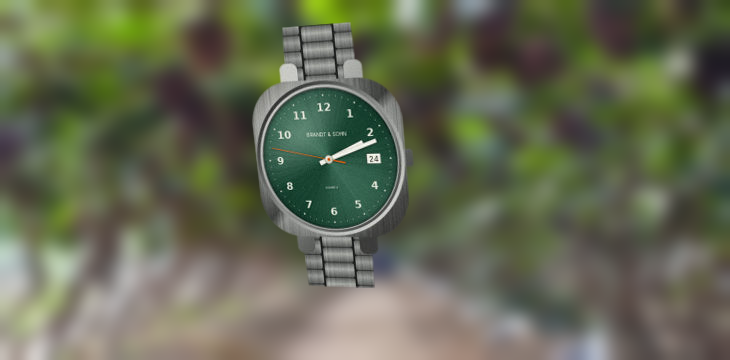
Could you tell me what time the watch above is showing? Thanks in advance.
2:11:47
